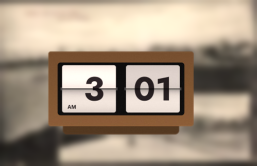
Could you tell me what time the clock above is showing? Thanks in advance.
3:01
